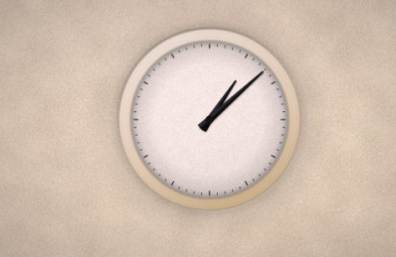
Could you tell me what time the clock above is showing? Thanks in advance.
1:08
